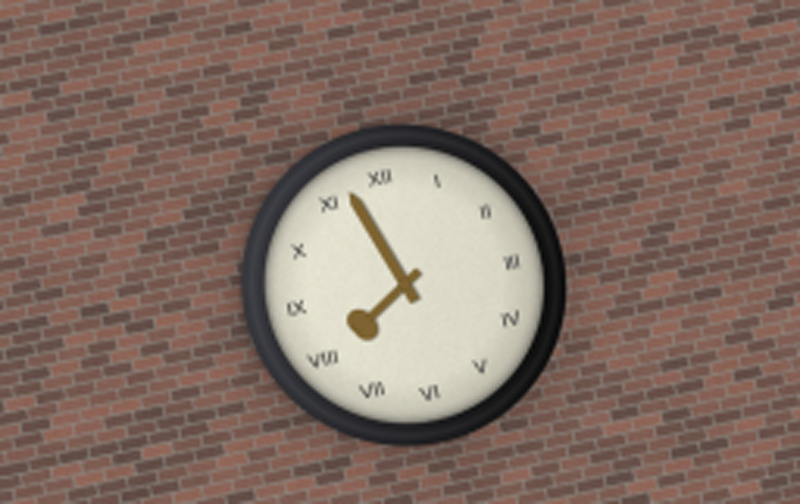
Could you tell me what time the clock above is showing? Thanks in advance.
7:57
